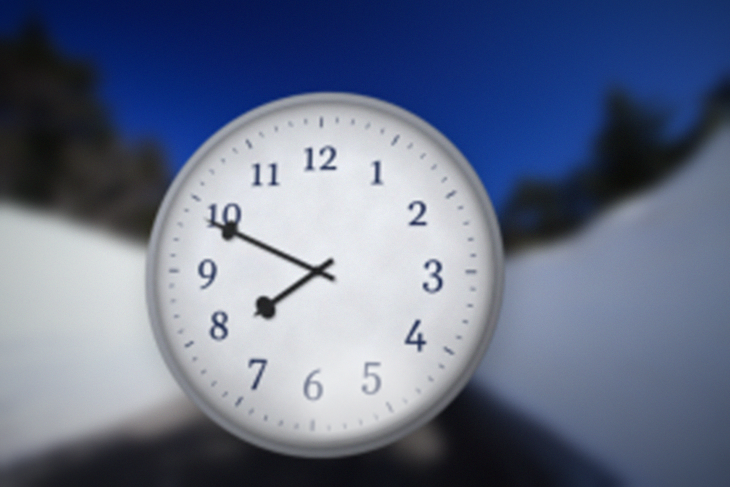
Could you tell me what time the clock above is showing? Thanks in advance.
7:49
